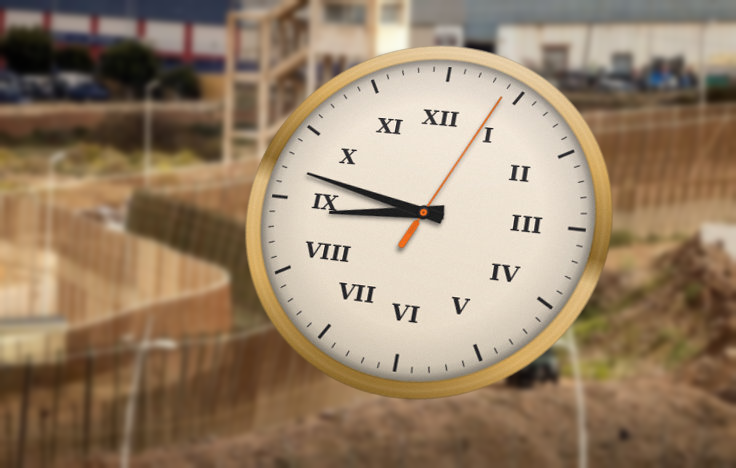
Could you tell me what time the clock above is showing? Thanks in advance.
8:47:04
